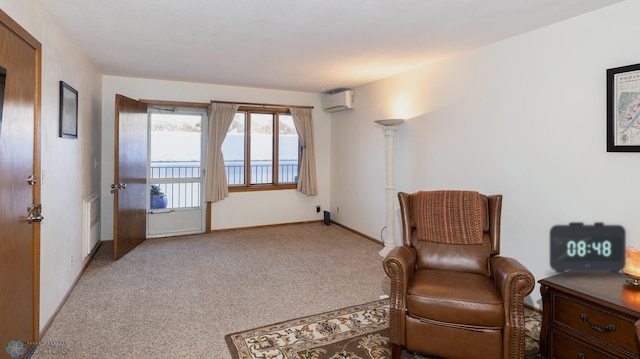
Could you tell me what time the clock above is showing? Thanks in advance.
8:48
